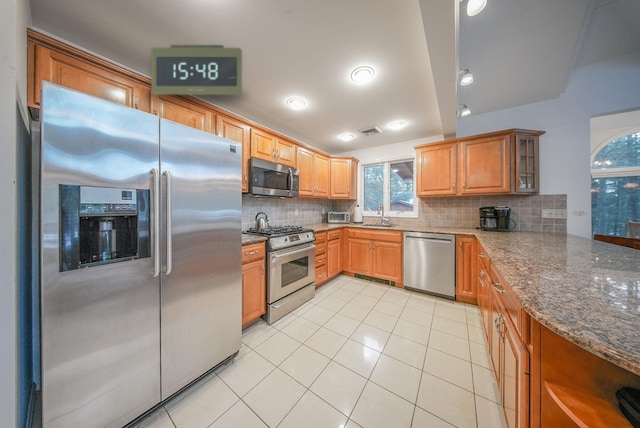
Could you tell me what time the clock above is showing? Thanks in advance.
15:48
